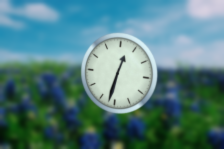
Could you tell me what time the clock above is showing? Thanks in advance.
12:32
